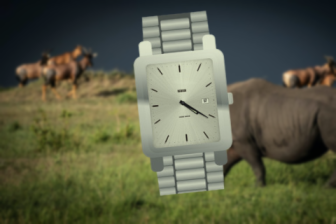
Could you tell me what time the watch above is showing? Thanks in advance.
4:21
